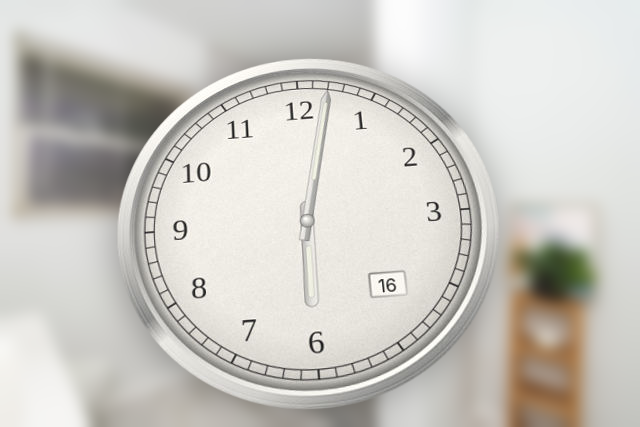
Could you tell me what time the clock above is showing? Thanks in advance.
6:02
